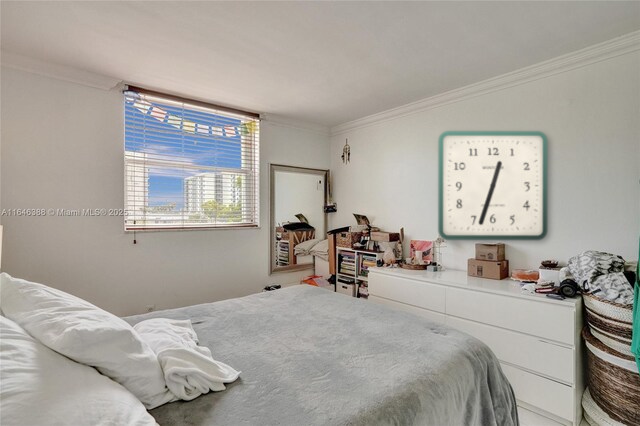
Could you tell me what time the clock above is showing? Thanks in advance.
12:33
